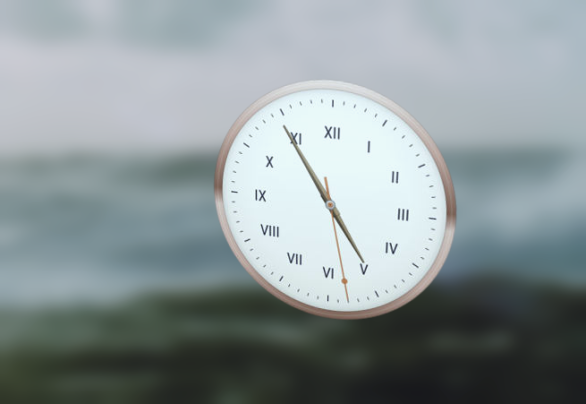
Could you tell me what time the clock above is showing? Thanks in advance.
4:54:28
